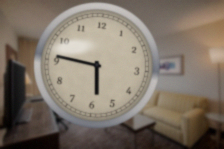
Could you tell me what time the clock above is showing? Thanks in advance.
5:46
